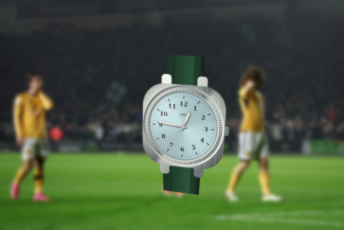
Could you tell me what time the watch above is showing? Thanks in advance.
12:46
